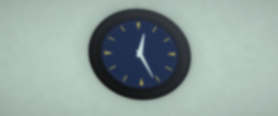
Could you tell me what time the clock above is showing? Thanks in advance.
12:26
